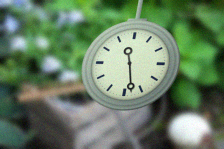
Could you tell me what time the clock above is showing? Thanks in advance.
11:28
